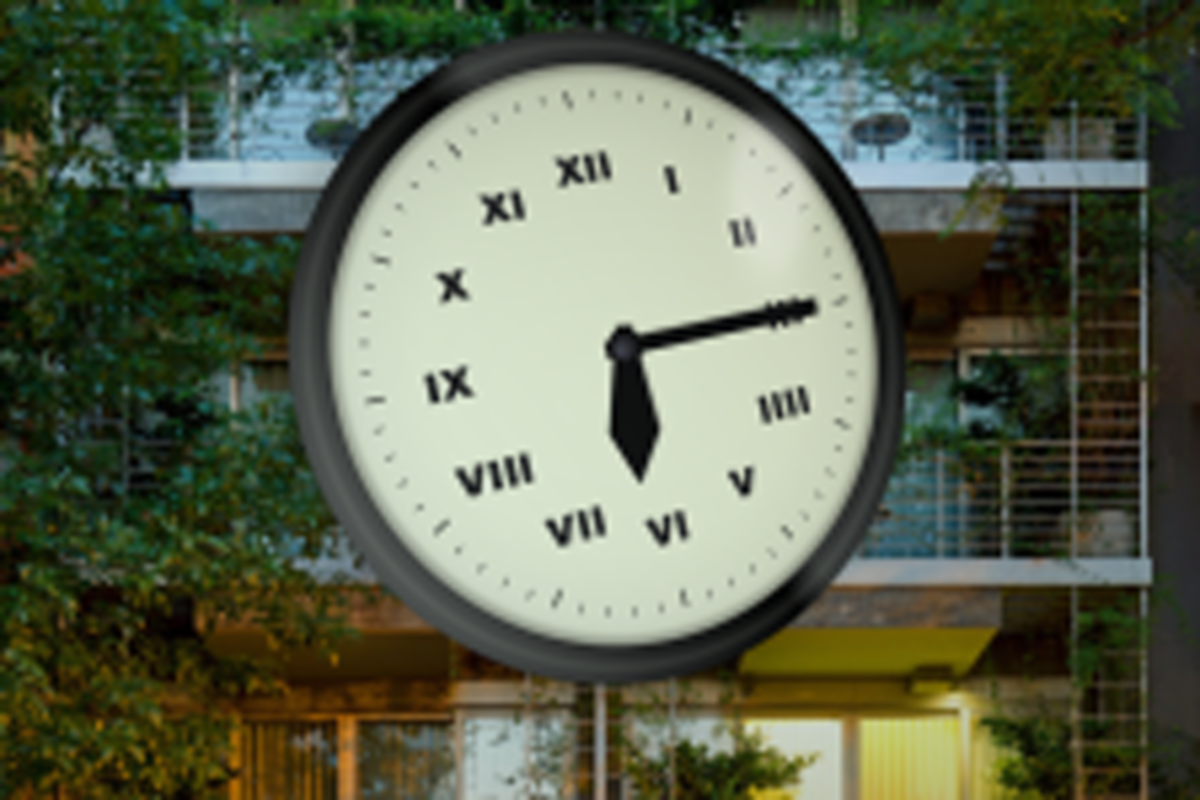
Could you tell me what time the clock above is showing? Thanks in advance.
6:15
